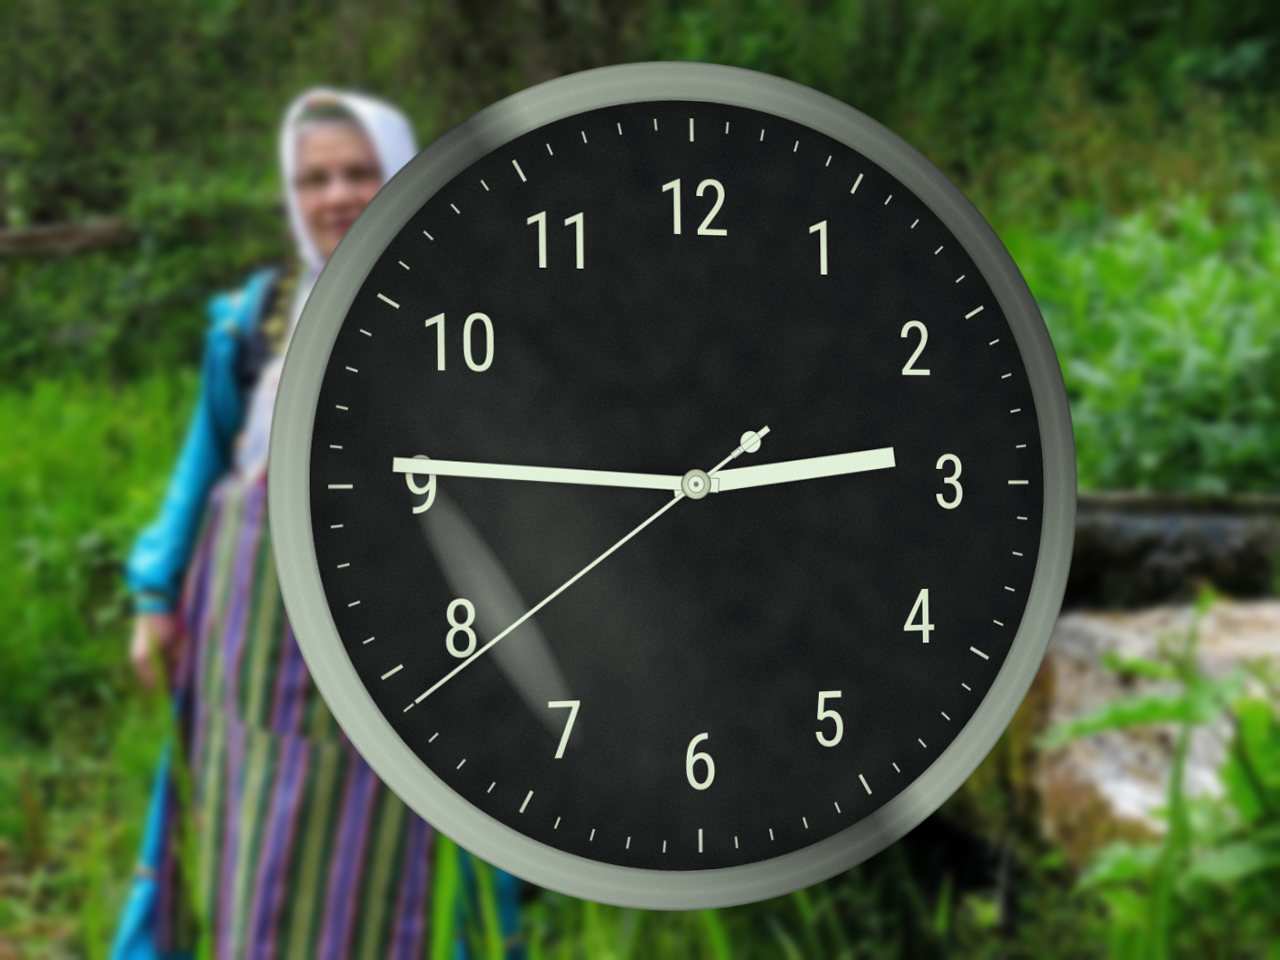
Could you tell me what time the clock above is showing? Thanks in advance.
2:45:39
